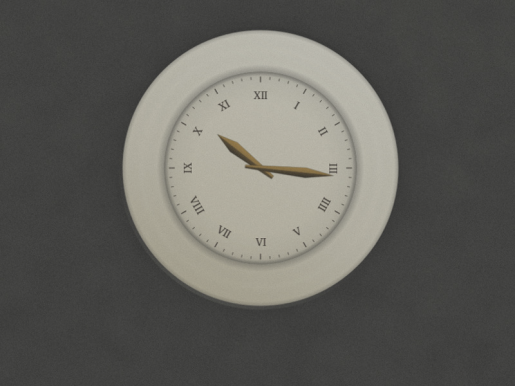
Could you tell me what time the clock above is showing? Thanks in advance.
10:16
